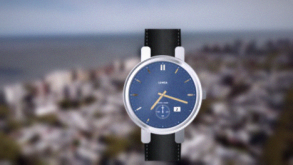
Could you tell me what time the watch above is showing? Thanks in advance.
7:18
